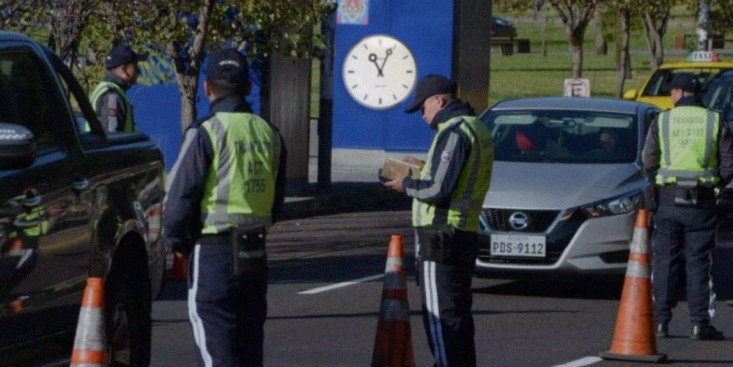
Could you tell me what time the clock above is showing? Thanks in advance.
11:04
